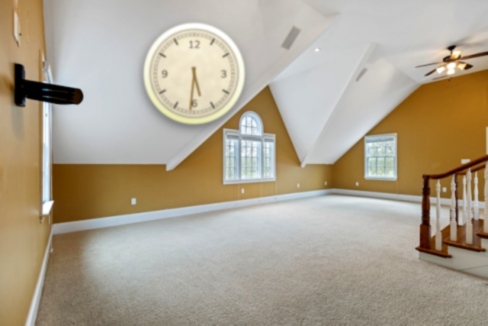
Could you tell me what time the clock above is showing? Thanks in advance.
5:31
